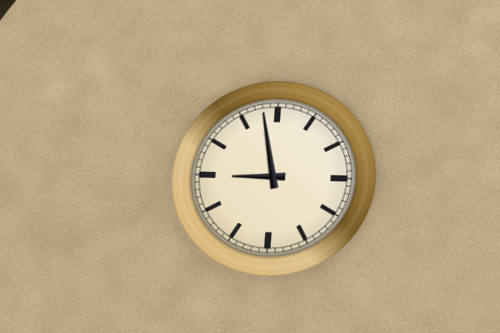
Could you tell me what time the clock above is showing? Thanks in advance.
8:58
